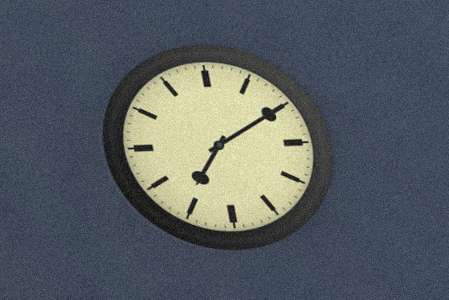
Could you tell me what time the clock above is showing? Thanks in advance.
7:10
